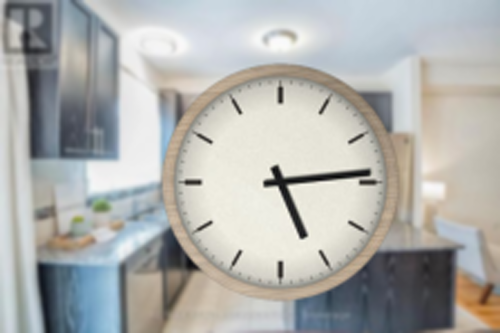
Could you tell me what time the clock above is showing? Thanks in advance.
5:14
